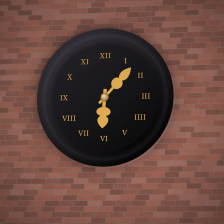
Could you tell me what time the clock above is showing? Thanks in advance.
6:07
